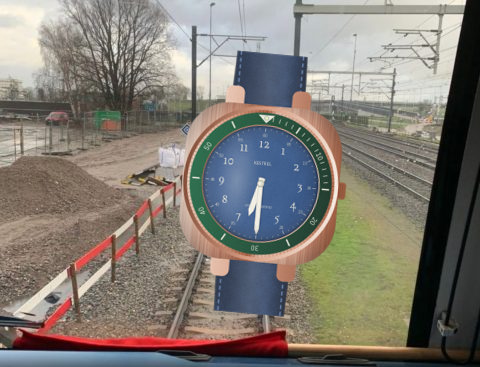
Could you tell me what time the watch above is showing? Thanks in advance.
6:30
